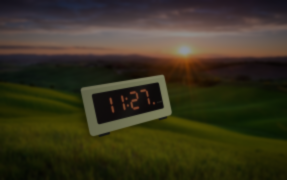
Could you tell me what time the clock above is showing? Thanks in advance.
11:27
